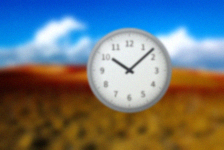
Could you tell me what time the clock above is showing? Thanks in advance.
10:08
